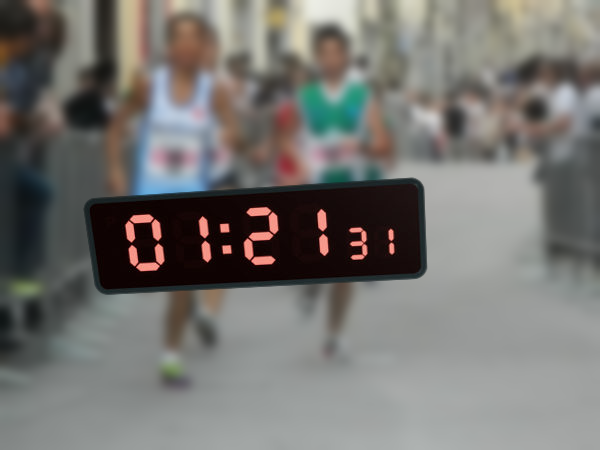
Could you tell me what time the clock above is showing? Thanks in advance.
1:21:31
